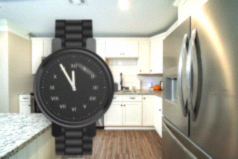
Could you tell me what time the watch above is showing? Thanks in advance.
11:55
